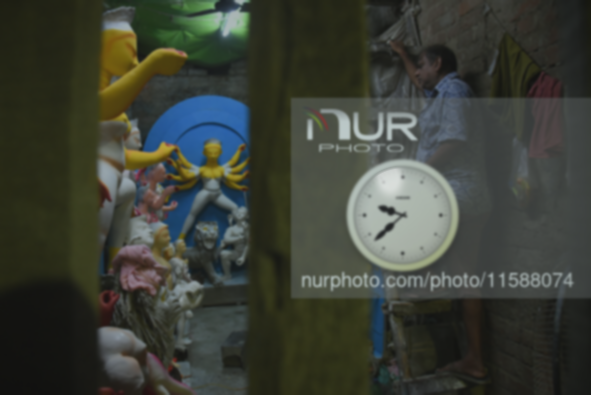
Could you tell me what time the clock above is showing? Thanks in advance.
9:38
